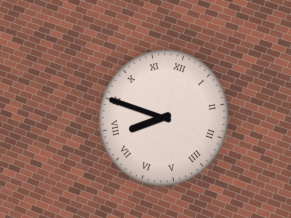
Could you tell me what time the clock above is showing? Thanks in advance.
7:45
